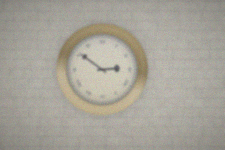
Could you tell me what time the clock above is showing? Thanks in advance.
2:51
